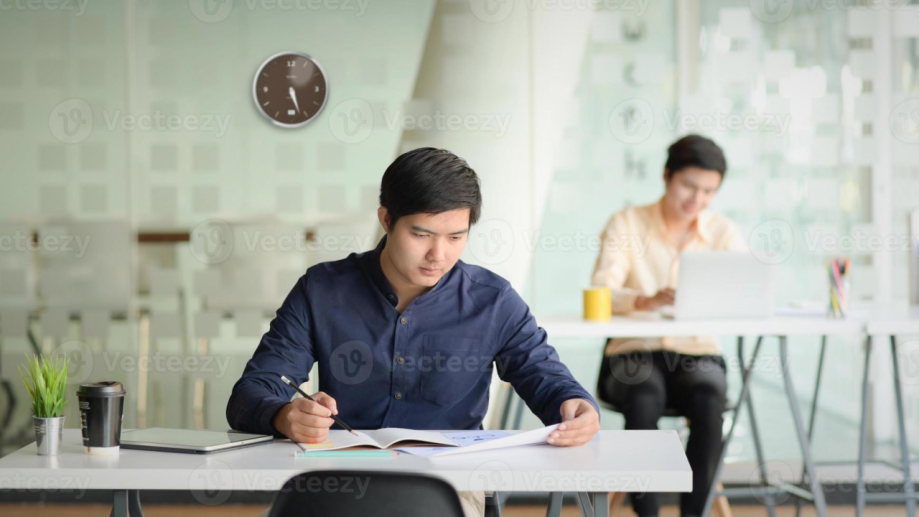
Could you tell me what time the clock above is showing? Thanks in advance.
5:27
